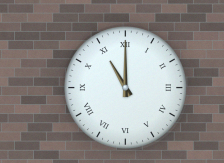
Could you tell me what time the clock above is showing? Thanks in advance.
11:00
